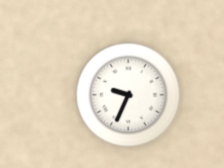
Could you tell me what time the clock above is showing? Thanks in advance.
9:34
